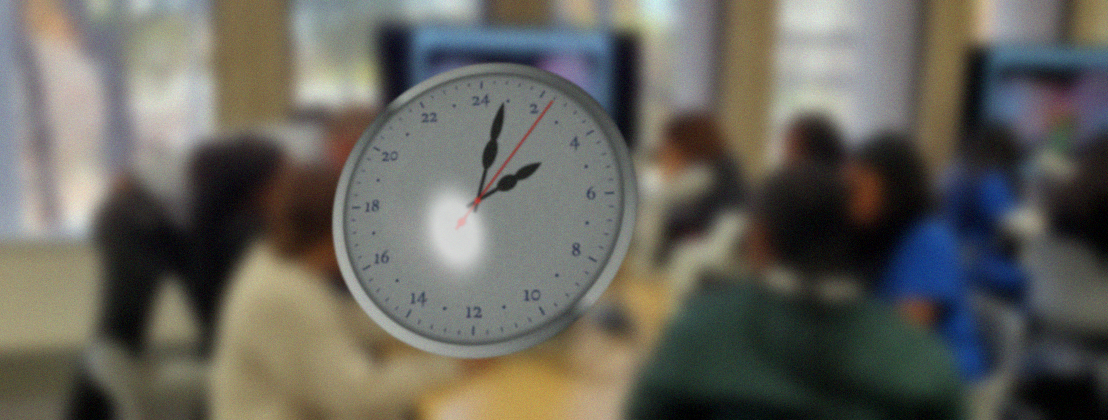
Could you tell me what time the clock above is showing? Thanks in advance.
4:02:06
